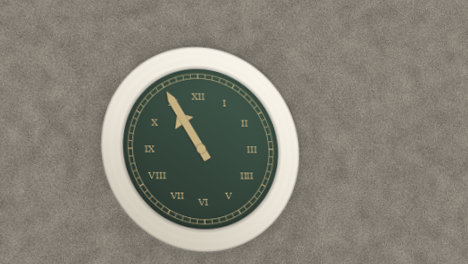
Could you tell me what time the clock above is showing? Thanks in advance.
10:55
